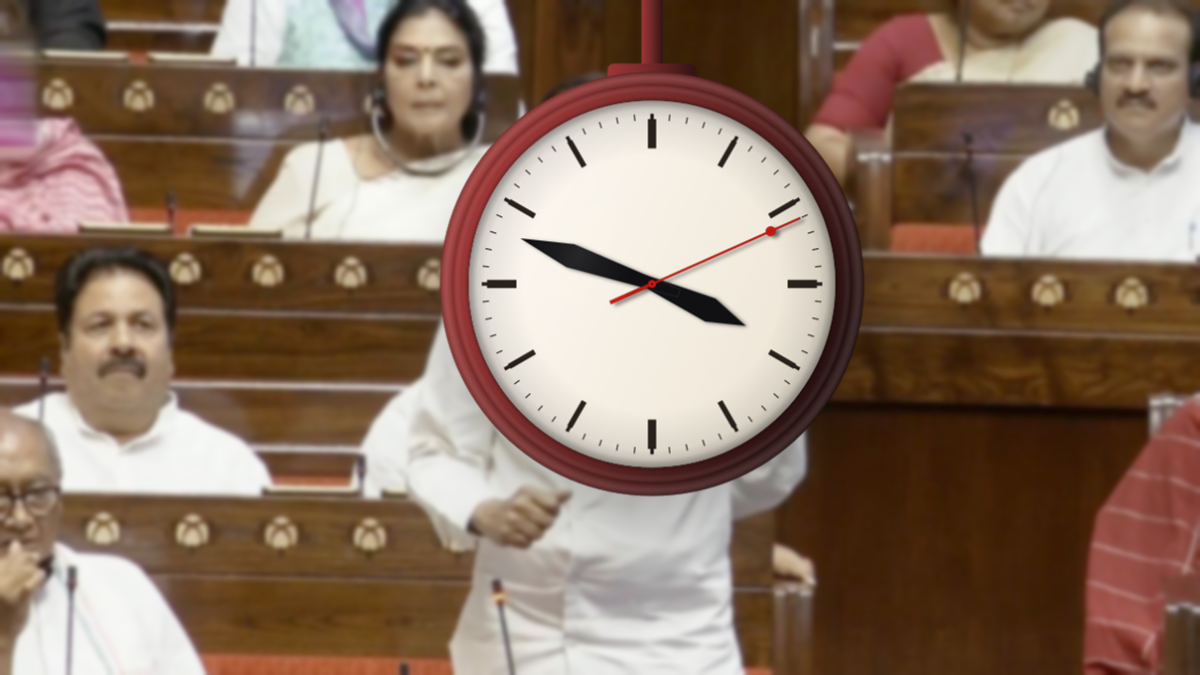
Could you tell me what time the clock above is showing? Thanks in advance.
3:48:11
